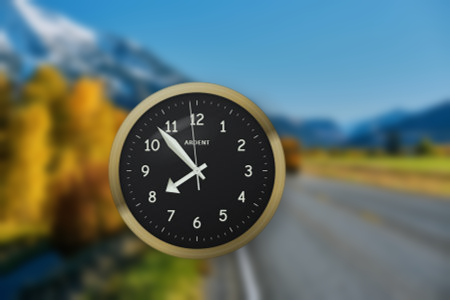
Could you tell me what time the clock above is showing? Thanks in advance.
7:52:59
